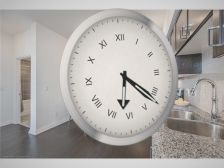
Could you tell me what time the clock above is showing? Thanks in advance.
6:22
